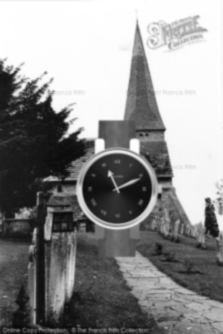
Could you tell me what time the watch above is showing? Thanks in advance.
11:11
